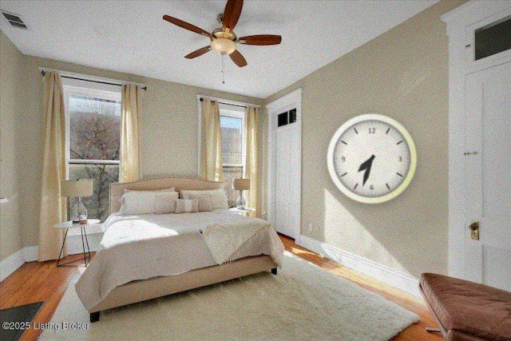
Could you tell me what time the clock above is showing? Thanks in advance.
7:33
